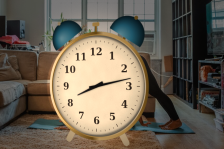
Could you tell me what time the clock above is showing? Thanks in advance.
8:13
